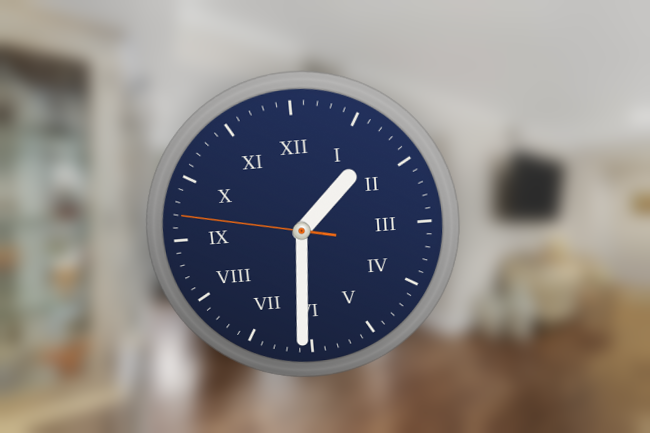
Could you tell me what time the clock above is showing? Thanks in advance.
1:30:47
